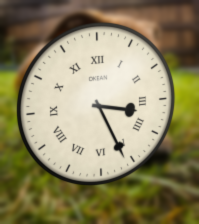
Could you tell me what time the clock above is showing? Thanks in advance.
3:26
